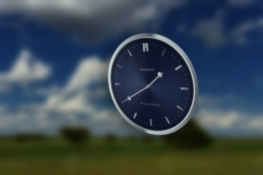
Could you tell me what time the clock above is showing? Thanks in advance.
1:40
